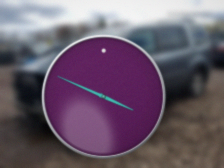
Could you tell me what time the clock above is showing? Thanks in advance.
3:49
